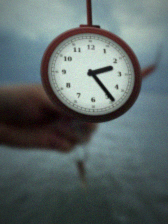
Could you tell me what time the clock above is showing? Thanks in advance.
2:24
